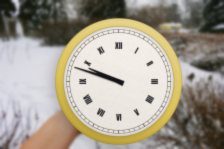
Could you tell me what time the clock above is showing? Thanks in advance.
9:48
